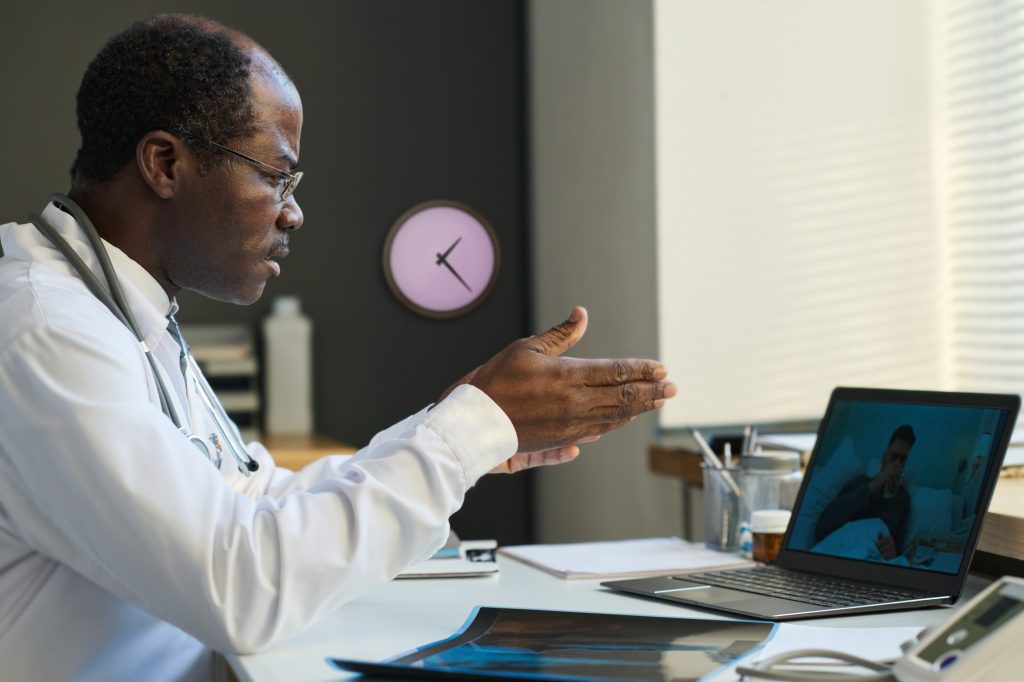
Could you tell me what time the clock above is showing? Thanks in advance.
1:23
